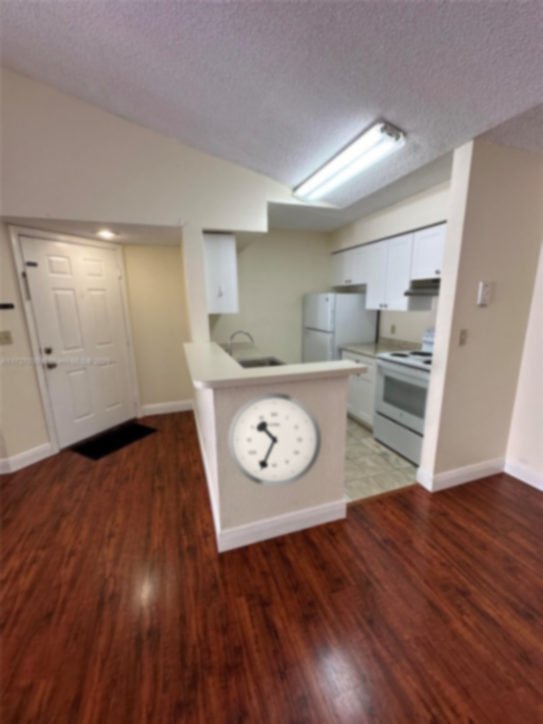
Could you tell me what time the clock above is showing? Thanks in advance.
10:34
